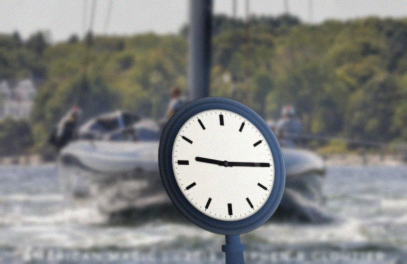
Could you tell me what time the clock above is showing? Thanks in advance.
9:15
